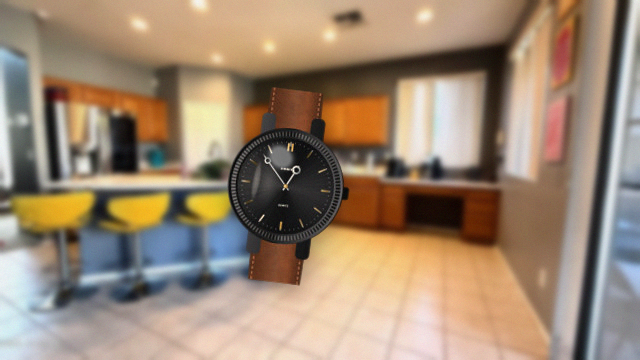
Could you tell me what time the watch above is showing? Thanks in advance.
12:53
